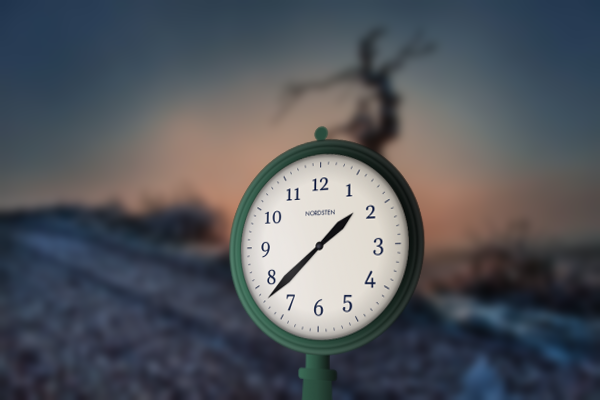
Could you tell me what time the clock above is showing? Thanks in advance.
1:38
